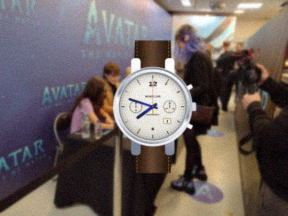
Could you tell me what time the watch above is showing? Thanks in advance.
7:48
